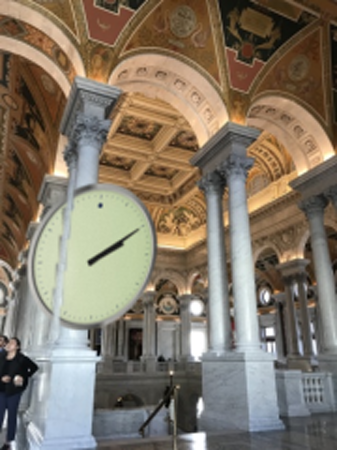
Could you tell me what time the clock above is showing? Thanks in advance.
2:10
